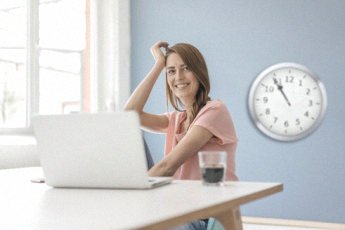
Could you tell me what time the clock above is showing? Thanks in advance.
10:54
